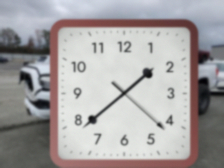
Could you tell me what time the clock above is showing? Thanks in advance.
1:38:22
